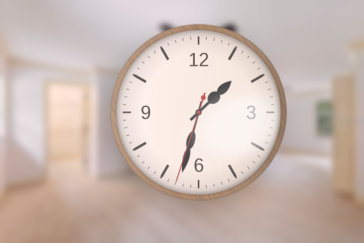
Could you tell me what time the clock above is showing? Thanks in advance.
1:32:33
